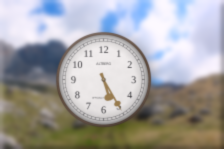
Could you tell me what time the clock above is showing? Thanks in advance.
5:25
